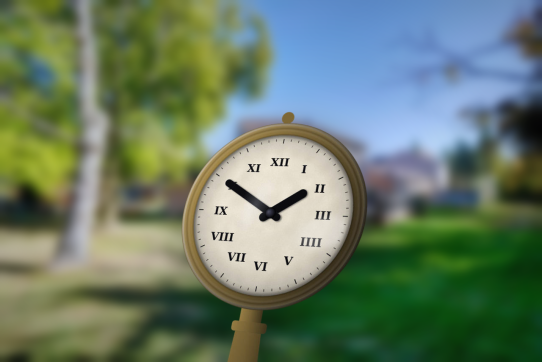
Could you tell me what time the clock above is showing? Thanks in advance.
1:50
